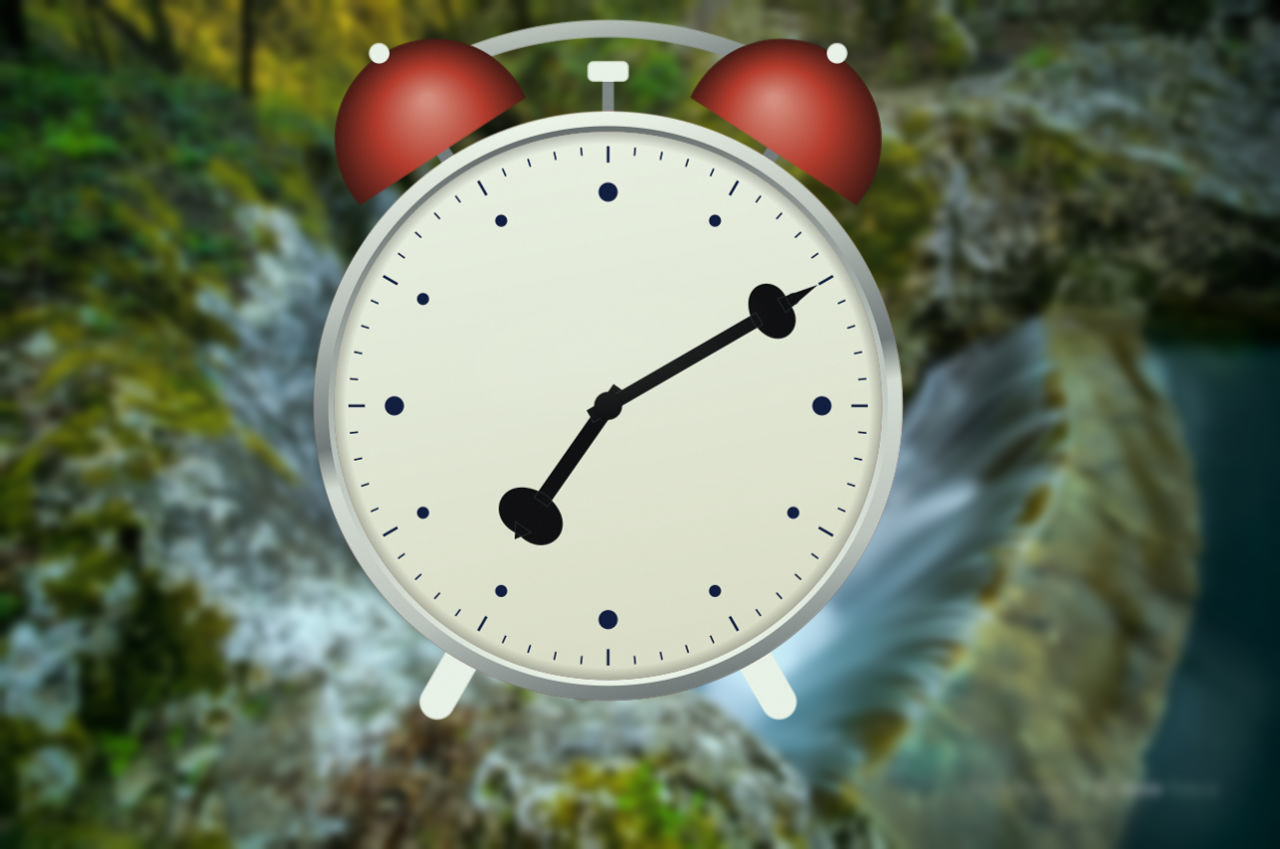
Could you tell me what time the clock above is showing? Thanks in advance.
7:10
